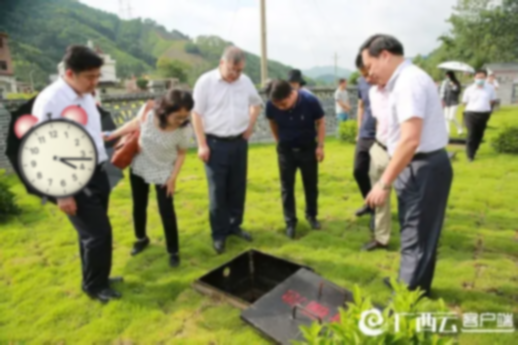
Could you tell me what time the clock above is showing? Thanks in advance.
4:17
